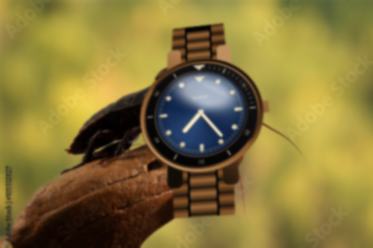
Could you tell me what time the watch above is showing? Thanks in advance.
7:24
